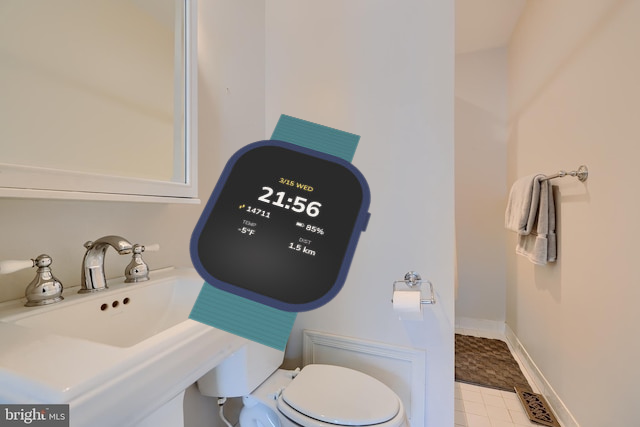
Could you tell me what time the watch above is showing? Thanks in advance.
21:56
